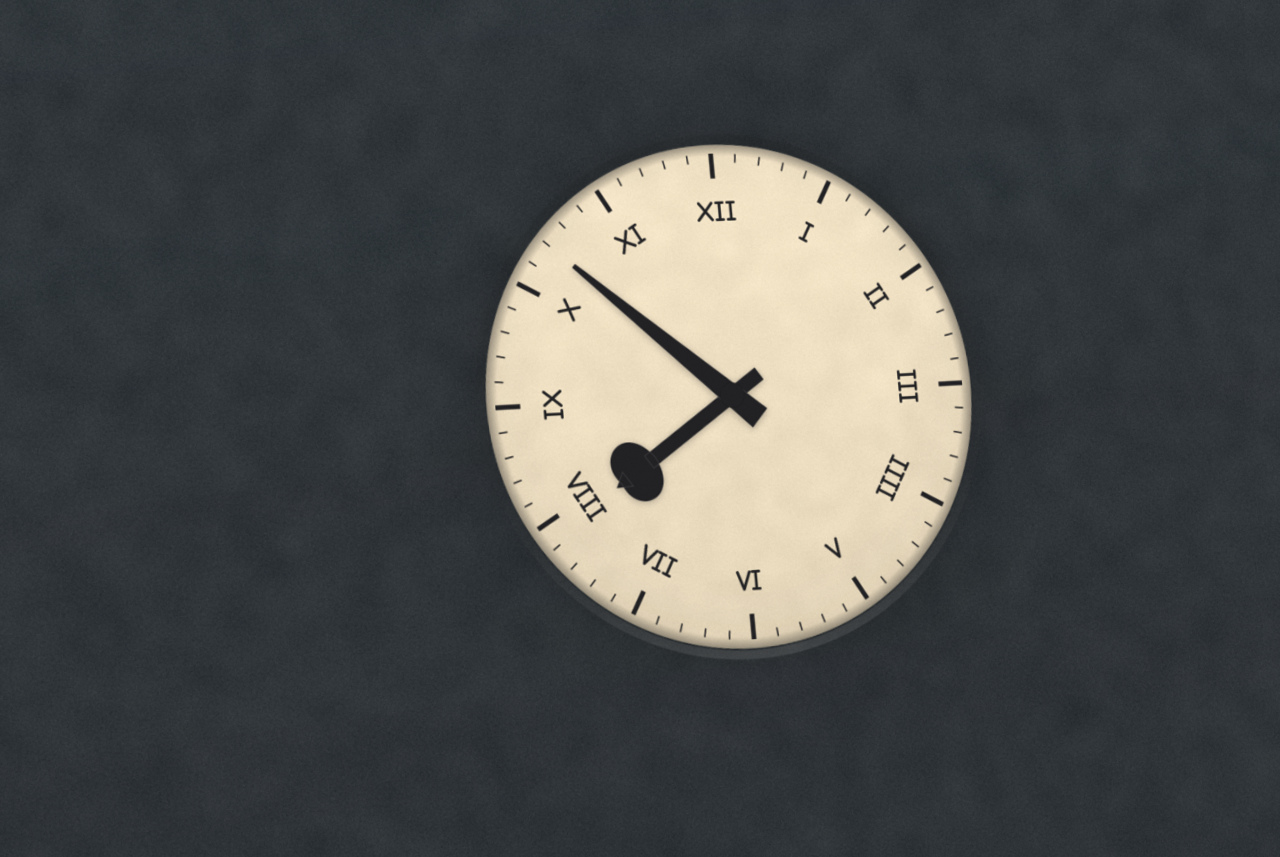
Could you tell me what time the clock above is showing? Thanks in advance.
7:52
